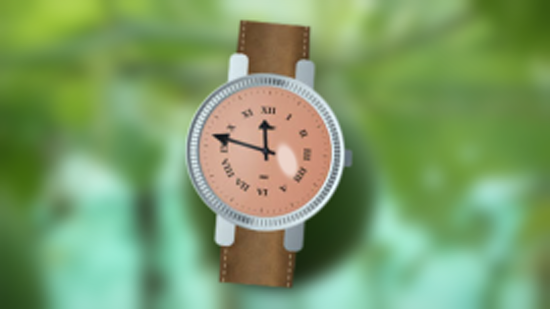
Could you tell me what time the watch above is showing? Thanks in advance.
11:47
